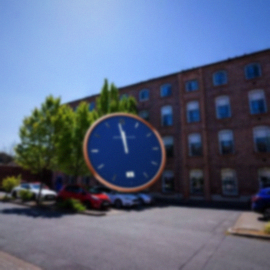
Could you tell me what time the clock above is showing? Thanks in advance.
11:59
